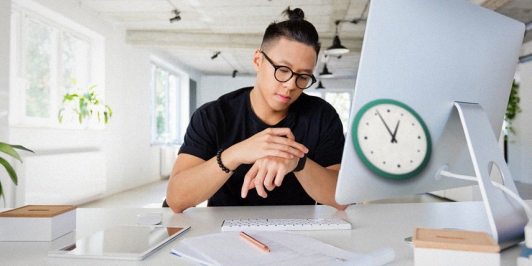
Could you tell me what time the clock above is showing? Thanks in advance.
12:56
